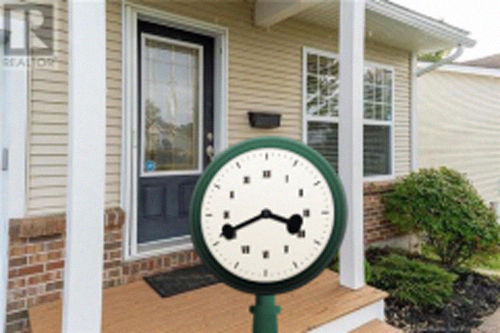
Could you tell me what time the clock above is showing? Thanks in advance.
3:41
